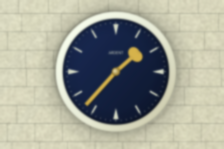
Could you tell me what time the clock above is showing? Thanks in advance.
1:37
